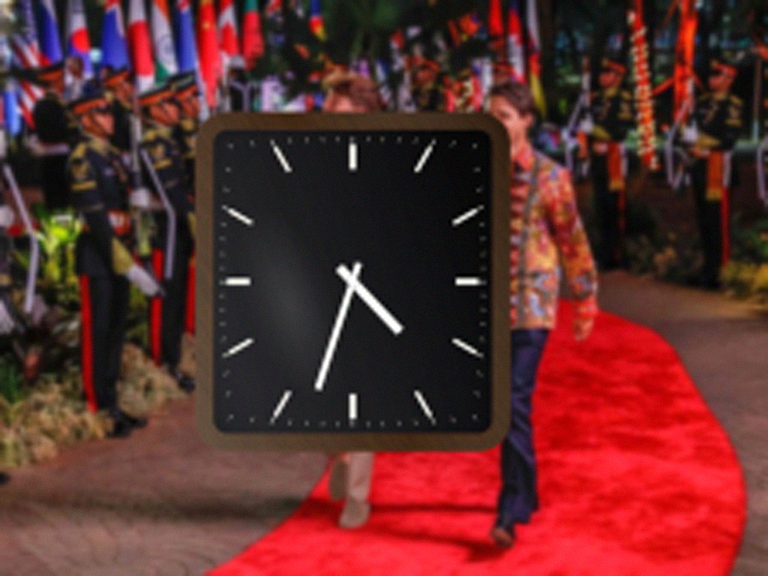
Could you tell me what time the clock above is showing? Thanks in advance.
4:33
